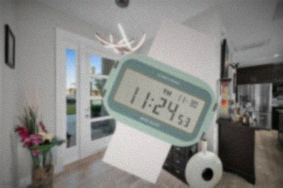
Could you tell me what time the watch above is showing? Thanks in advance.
11:24
